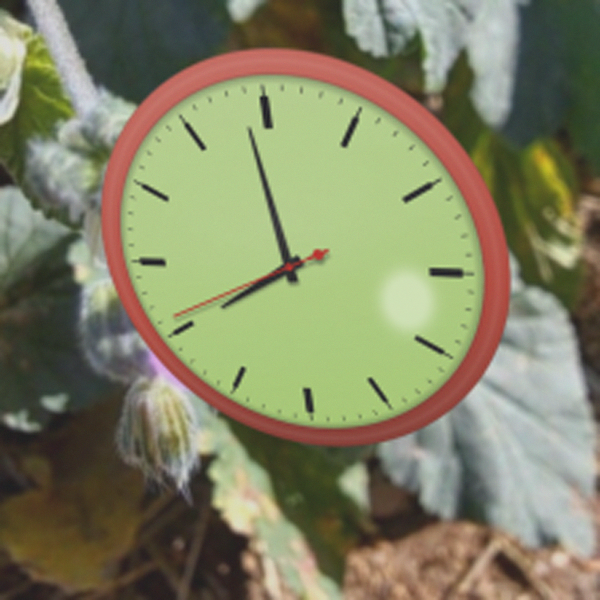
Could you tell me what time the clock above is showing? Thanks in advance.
7:58:41
